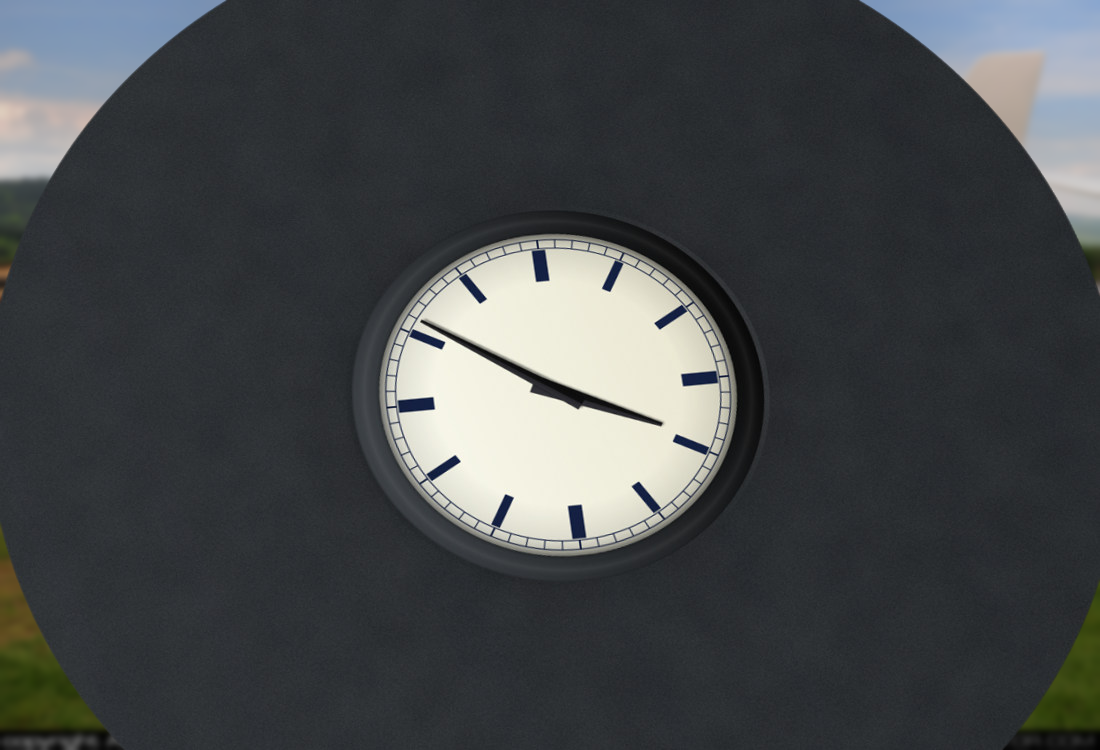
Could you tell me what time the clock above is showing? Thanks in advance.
3:51
